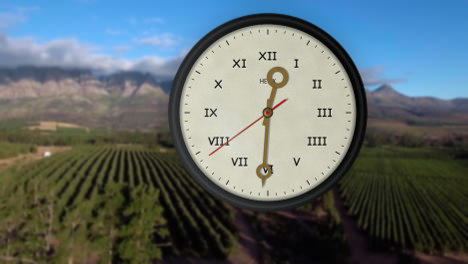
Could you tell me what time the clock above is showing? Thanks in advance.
12:30:39
